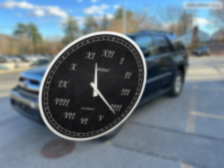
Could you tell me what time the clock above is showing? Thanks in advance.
11:21
